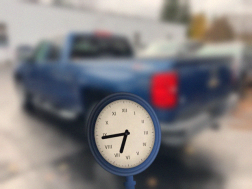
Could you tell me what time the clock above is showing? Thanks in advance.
6:44
